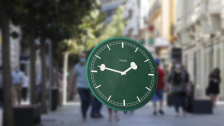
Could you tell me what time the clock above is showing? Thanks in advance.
1:47
